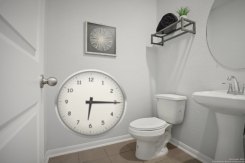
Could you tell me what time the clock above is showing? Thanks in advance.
6:15
